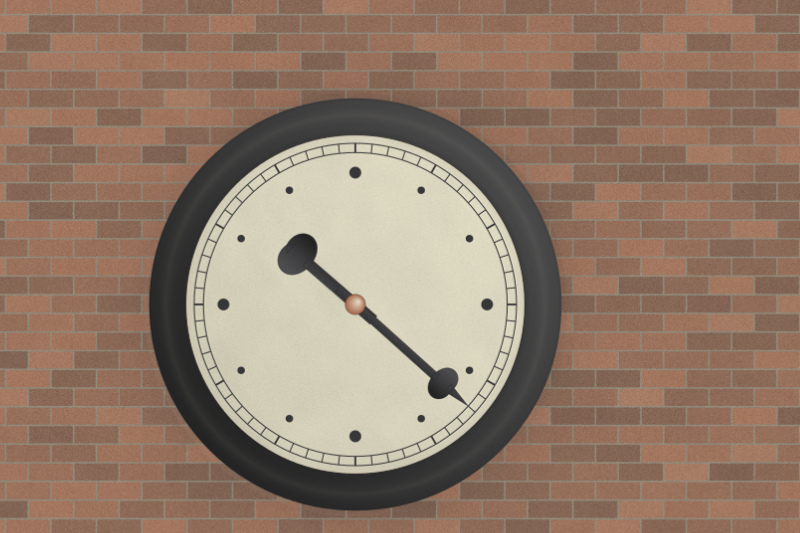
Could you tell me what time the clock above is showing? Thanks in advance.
10:22
